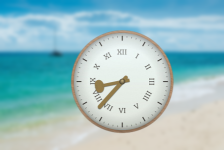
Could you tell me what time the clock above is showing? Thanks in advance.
8:37
